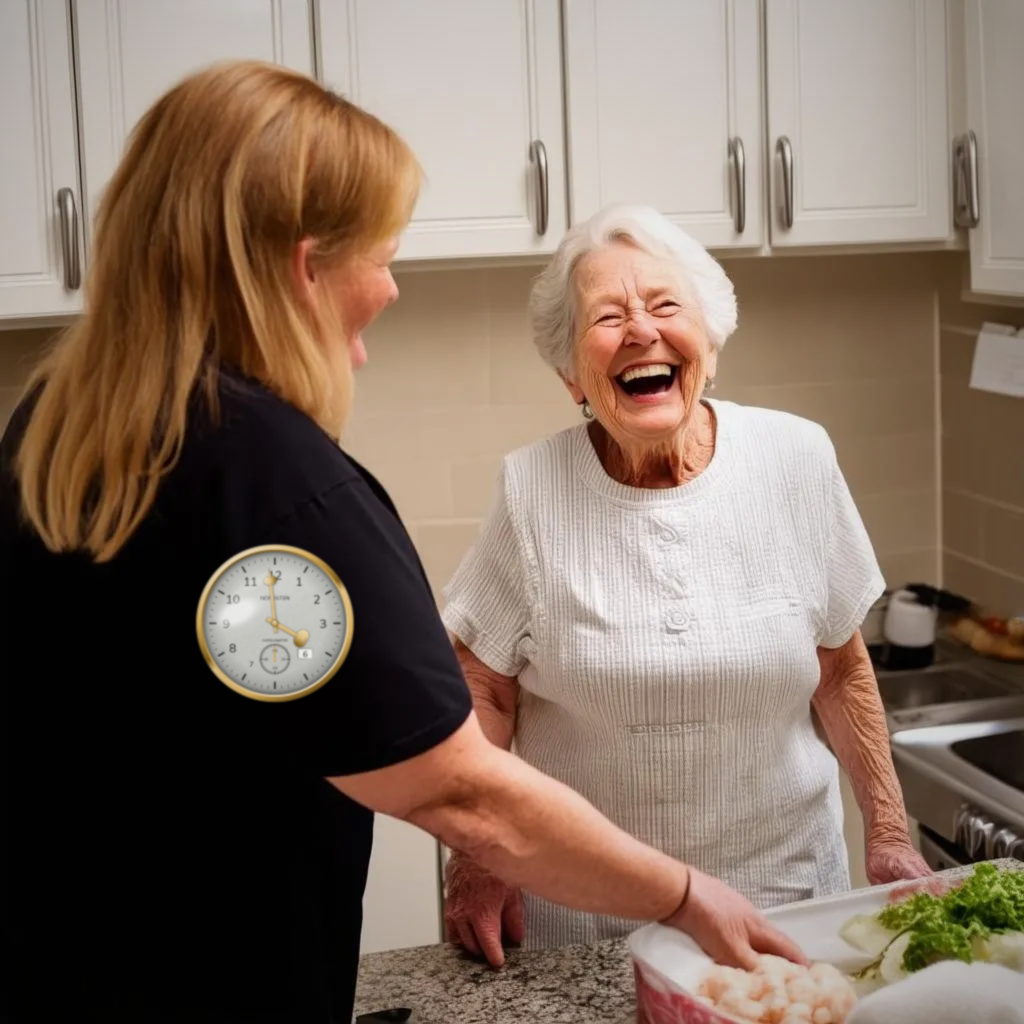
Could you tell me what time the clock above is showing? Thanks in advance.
3:59
